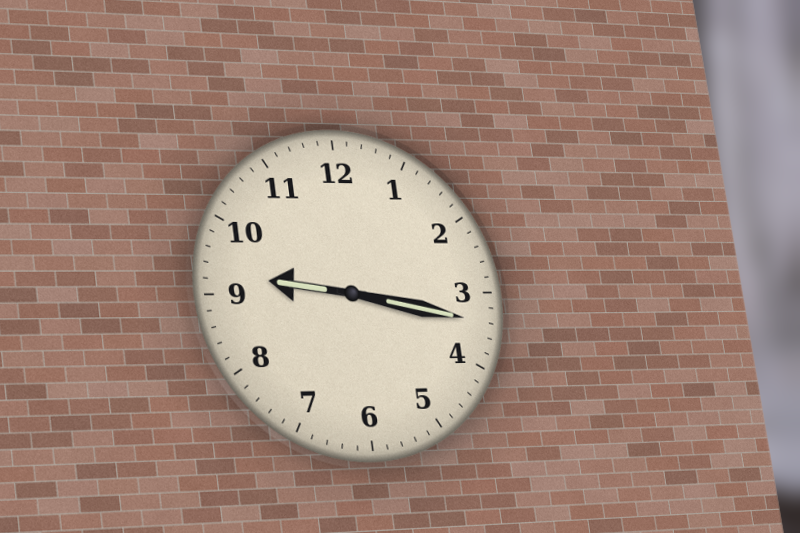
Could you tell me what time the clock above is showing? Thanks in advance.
9:17
